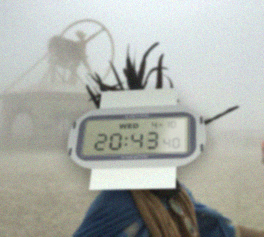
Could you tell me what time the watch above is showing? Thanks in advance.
20:43:40
